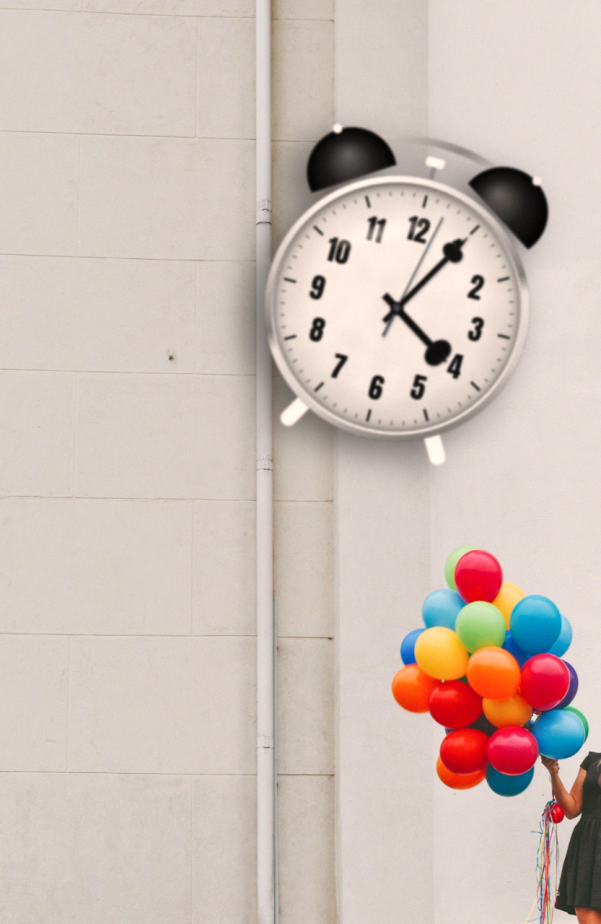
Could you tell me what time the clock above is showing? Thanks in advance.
4:05:02
